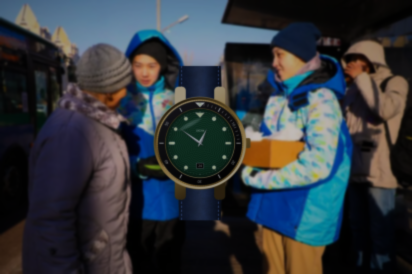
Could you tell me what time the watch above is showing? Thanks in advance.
12:51
